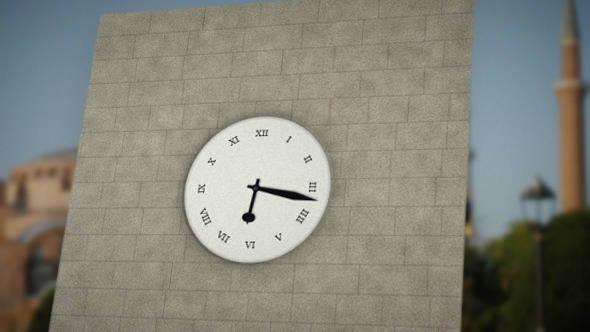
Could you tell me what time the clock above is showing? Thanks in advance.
6:17
